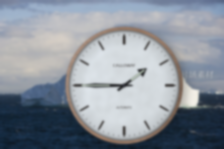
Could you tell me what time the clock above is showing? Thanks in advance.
1:45
